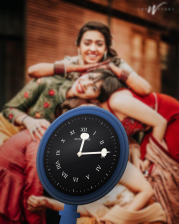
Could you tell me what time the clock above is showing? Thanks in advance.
12:14
